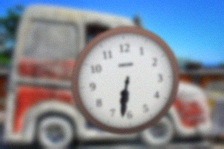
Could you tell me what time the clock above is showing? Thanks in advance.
6:32
